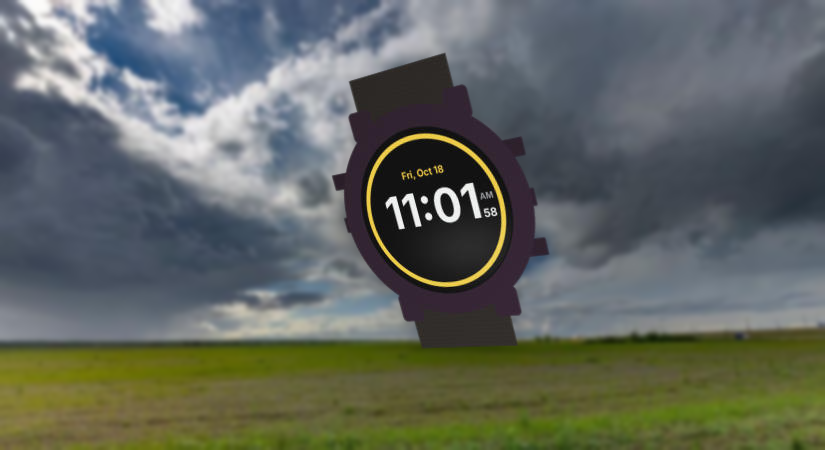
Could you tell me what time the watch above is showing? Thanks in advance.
11:01:58
